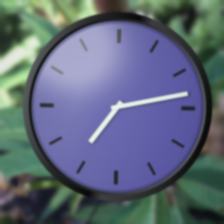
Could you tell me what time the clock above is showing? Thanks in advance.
7:13
